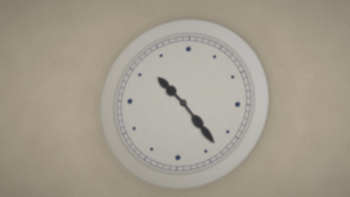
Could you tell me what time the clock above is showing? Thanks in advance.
10:23
